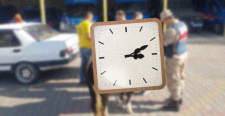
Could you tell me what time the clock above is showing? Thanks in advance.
3:11
